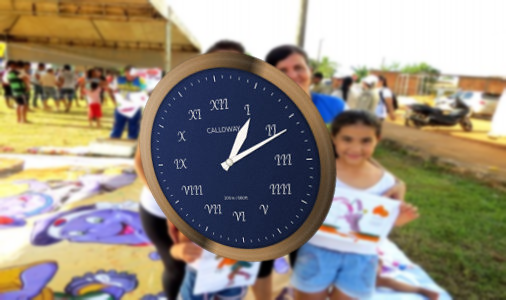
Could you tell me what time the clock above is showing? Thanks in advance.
1:11
